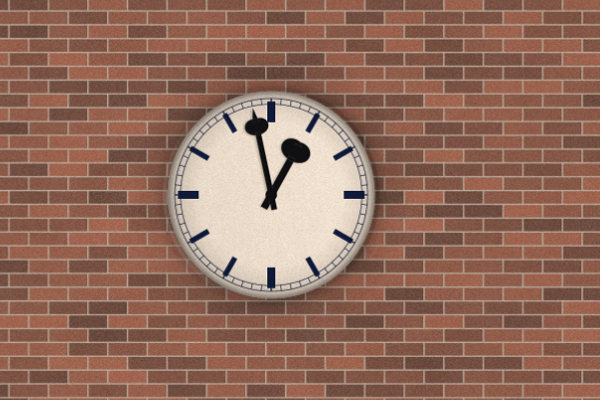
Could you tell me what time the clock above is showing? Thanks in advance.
12:58
